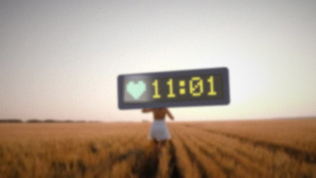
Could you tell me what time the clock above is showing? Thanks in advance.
11:01
